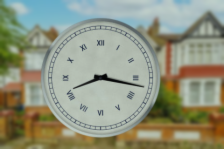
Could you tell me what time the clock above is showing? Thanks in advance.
8:17
